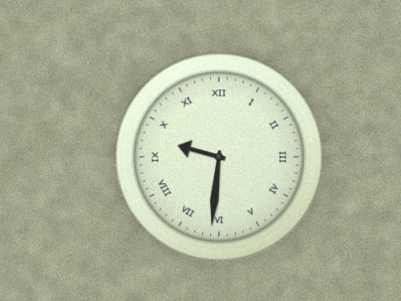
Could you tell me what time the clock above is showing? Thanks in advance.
9:31
